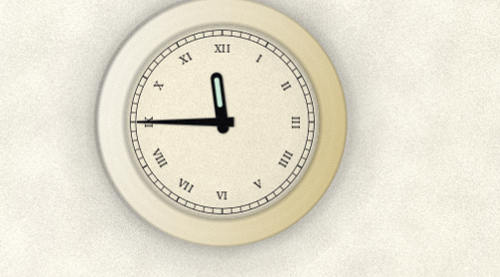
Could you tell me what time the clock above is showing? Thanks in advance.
11:45
